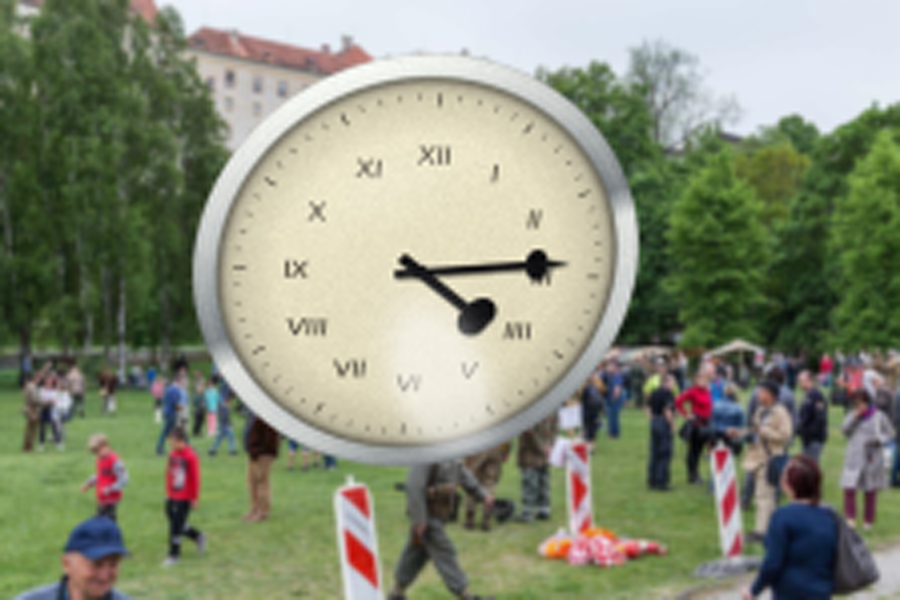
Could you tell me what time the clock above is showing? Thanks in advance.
4:14
